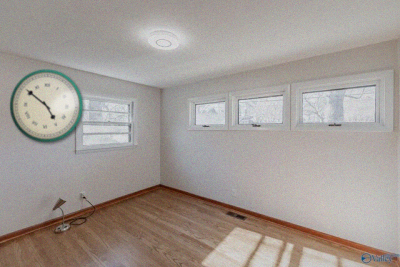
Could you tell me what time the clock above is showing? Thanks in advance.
4:51
